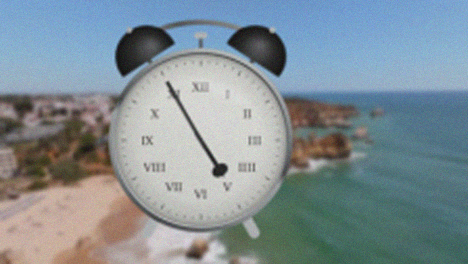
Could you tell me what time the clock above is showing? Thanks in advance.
4:55
